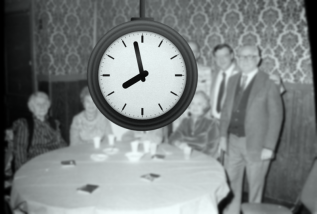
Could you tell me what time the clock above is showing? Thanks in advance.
7:58
